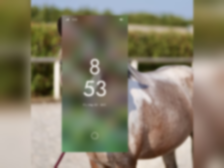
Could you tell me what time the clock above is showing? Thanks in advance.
8:53
